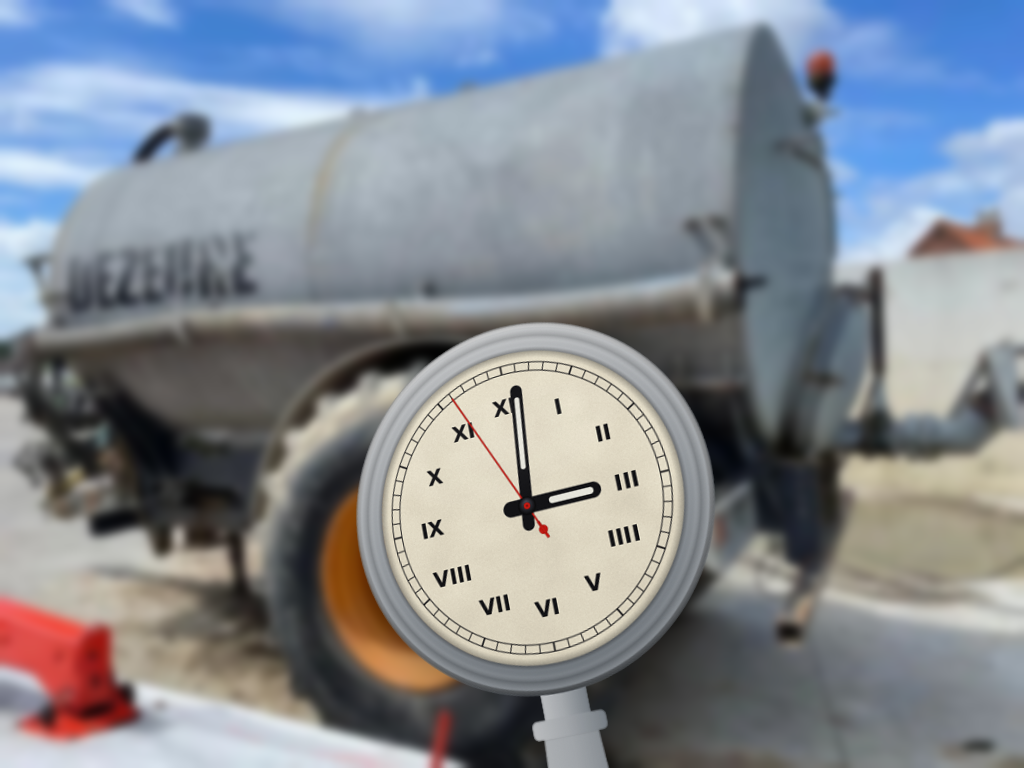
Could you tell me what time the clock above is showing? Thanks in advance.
3:00:56
